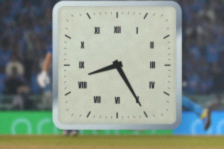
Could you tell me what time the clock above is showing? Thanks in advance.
8:25
